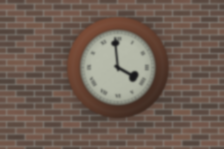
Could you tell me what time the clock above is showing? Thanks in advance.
3:59
